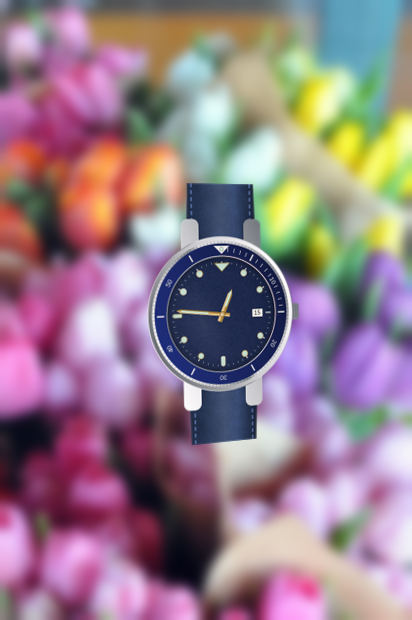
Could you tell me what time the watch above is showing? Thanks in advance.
12:46
